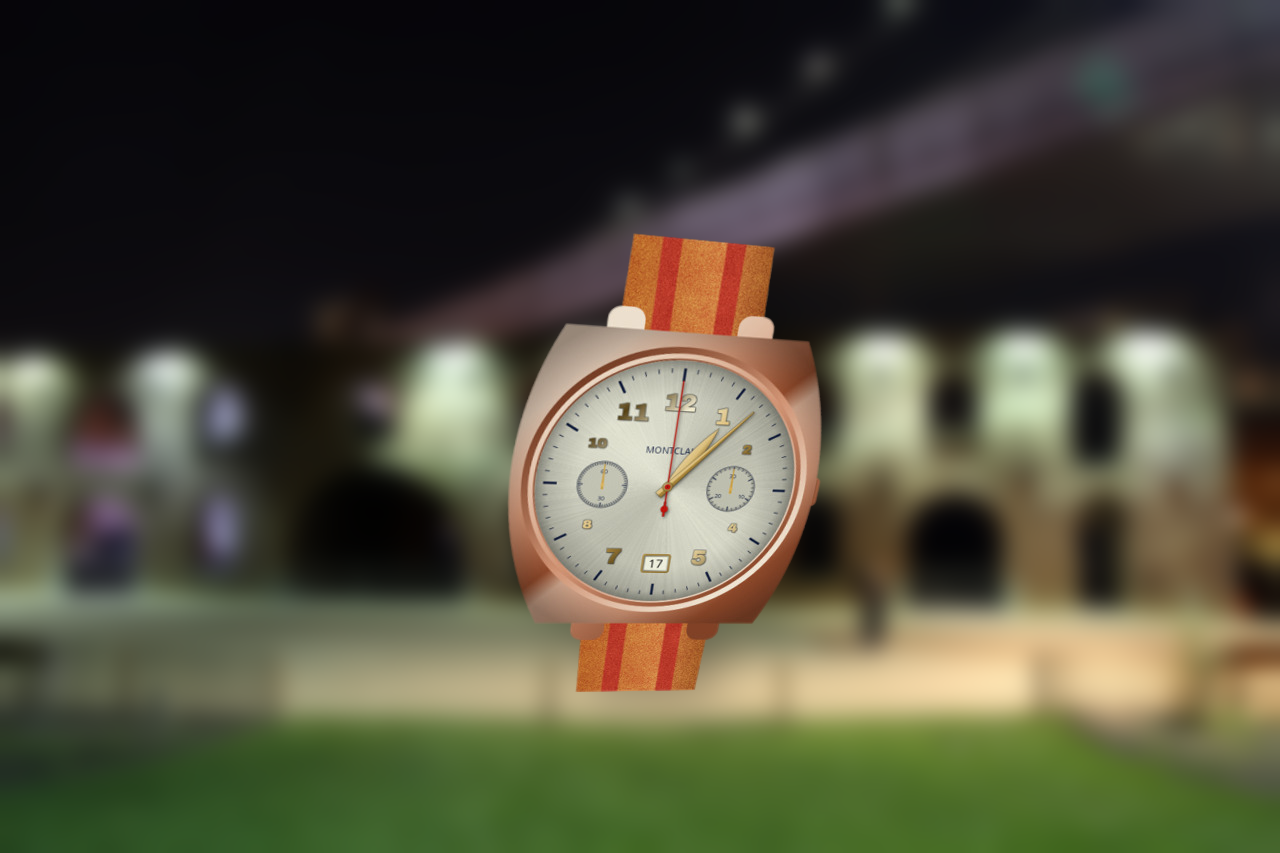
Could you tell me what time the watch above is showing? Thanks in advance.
1:07
